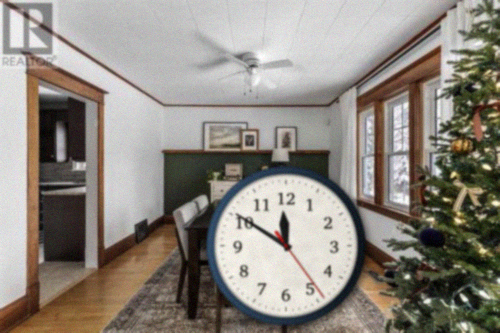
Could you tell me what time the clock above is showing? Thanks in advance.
11:50:24
